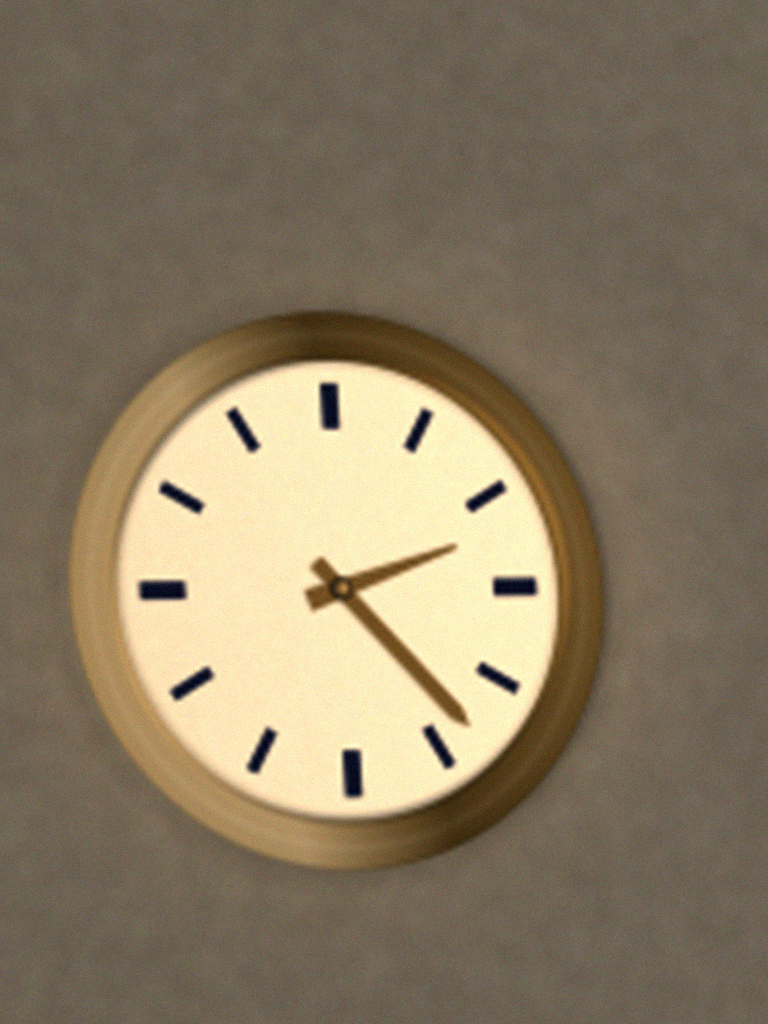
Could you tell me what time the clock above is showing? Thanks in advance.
2:23
